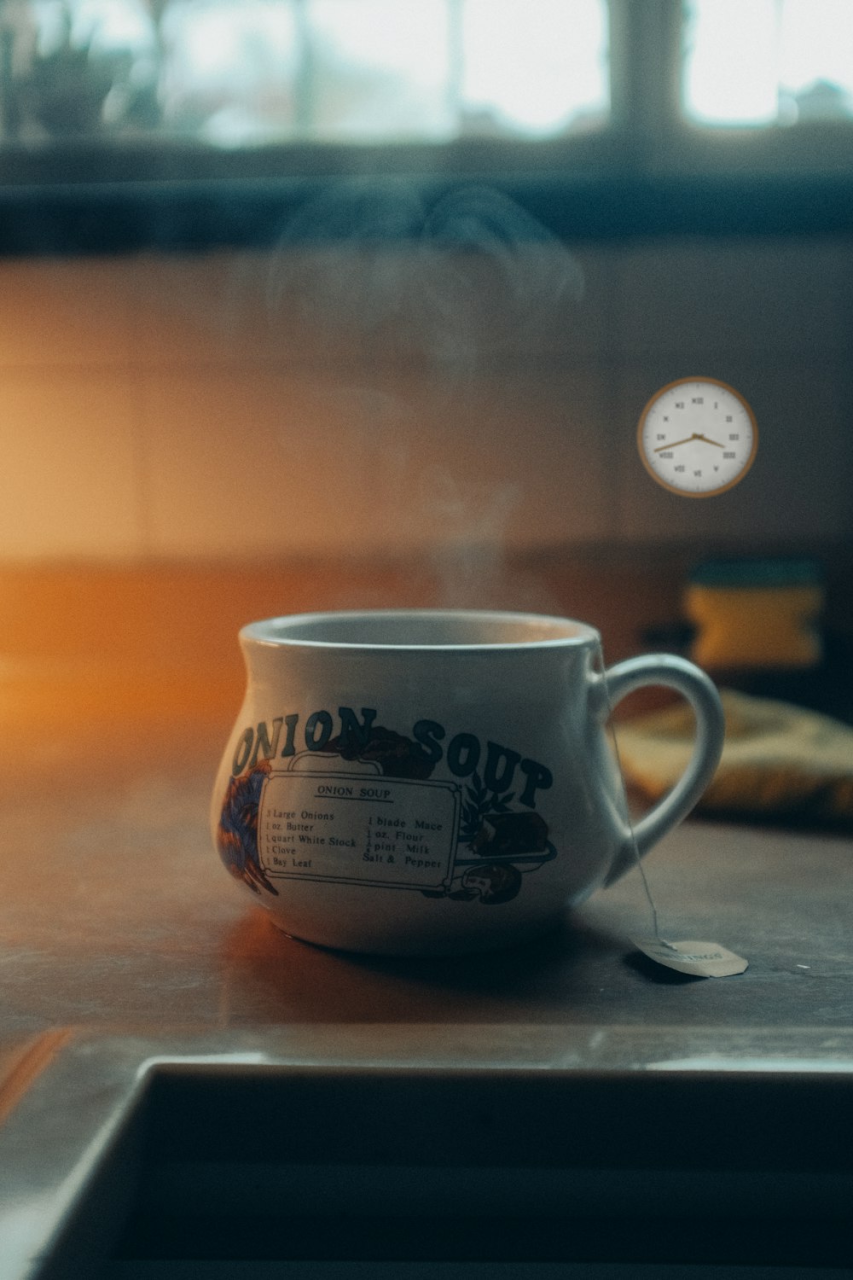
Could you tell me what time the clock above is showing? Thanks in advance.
3:42
